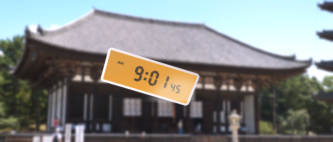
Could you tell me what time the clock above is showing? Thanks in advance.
9:01:45
